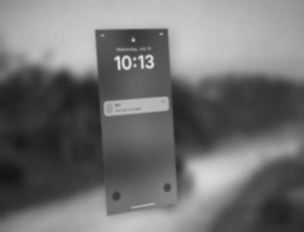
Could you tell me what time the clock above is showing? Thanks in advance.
10:13
